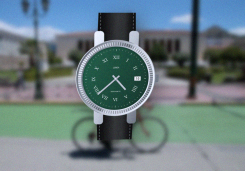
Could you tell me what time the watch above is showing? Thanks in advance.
4:38
